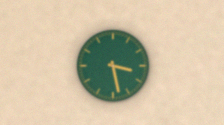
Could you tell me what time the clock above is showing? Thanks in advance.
3:28
